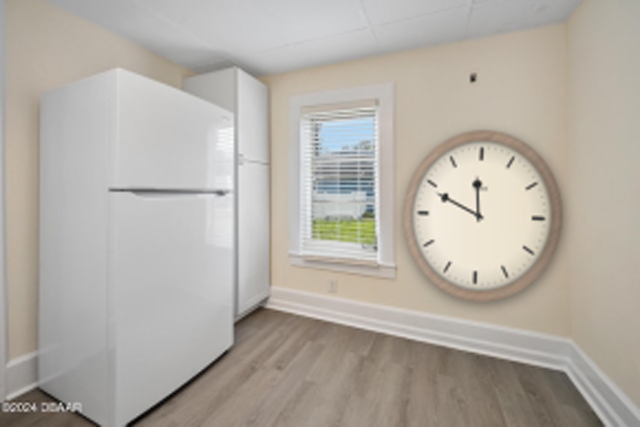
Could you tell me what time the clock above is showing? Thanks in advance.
11:49
